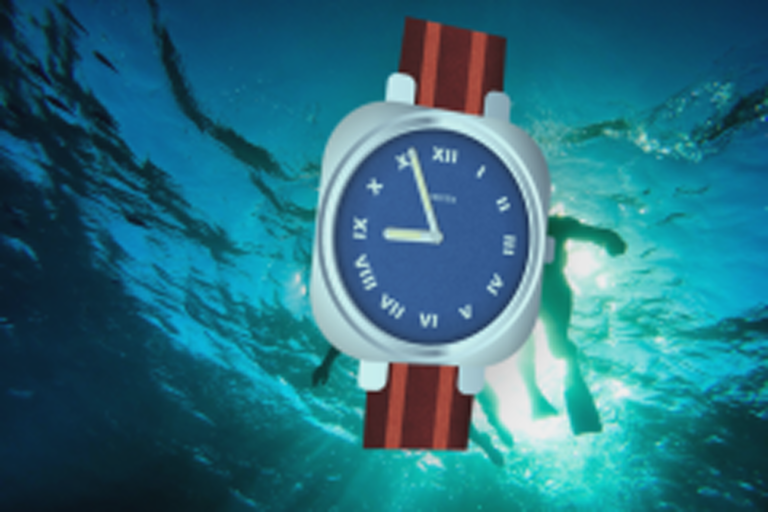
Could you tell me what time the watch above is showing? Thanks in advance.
8:56
